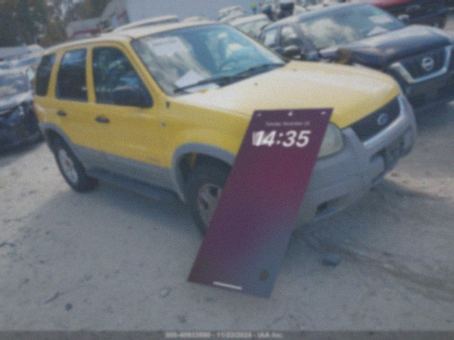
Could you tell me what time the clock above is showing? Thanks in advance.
14:35
